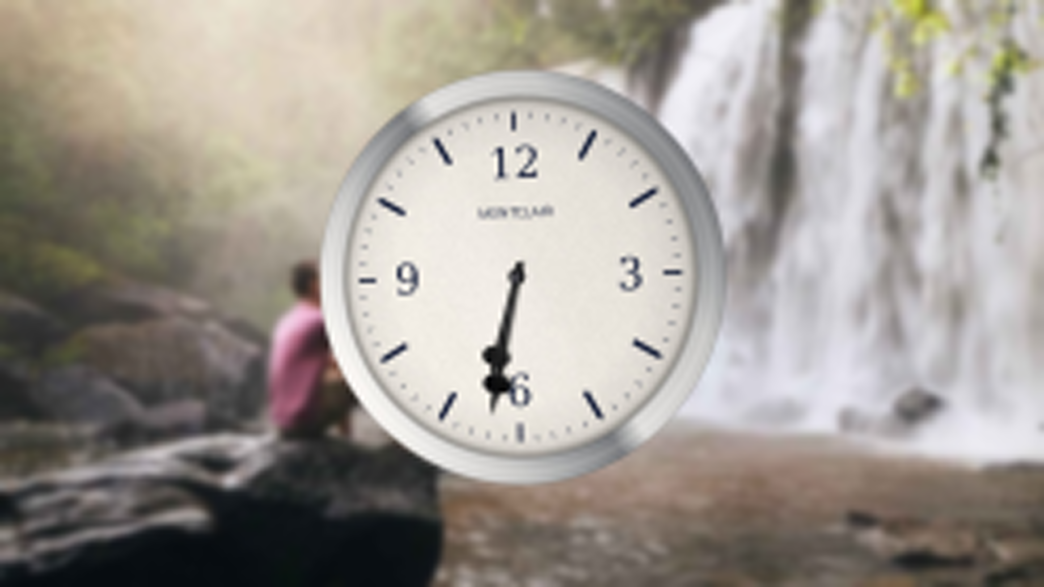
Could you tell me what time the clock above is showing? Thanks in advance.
6:32
